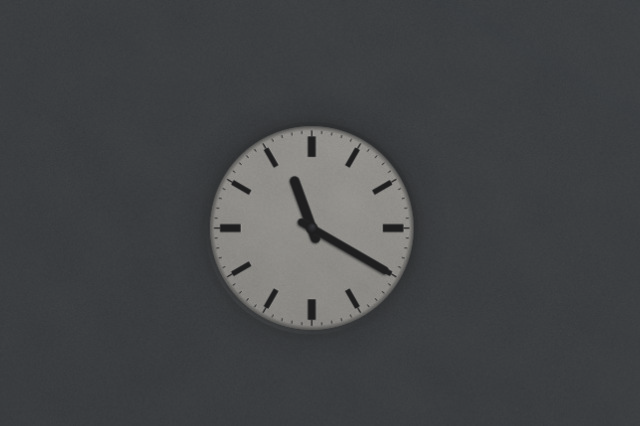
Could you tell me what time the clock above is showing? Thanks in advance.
11:20
